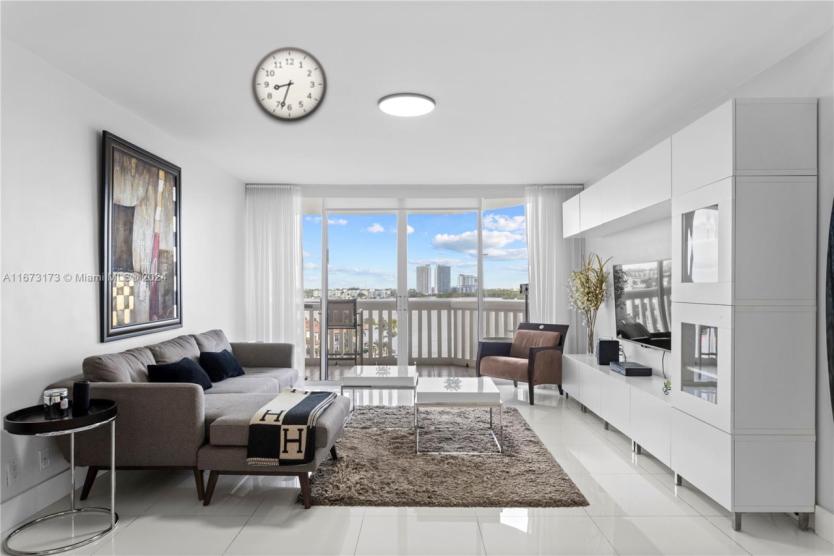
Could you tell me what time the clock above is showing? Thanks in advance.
8:33
